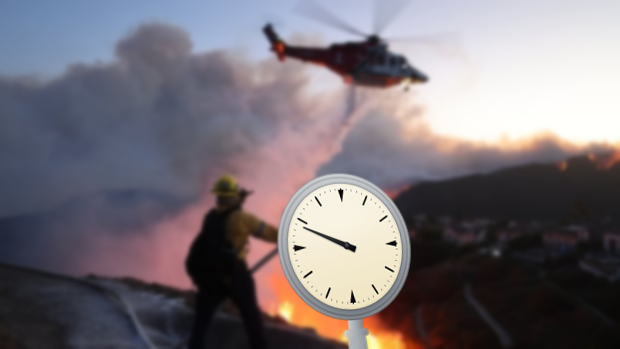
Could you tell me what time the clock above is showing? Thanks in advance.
9:49
